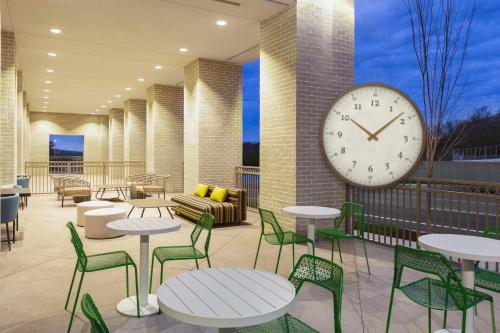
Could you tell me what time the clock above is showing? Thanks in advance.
10:08
